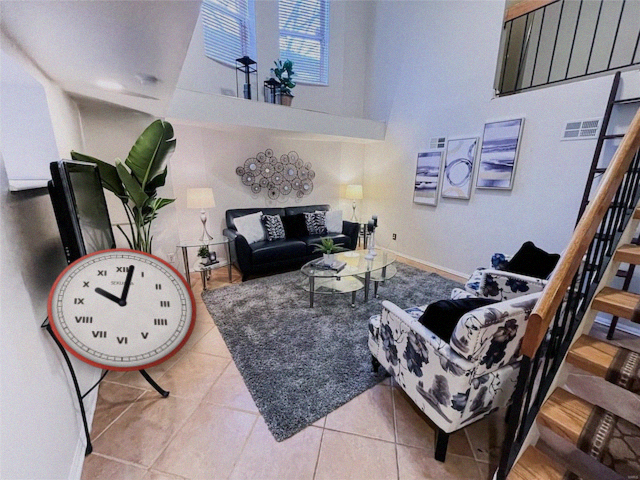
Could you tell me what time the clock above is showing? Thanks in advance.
10:02
